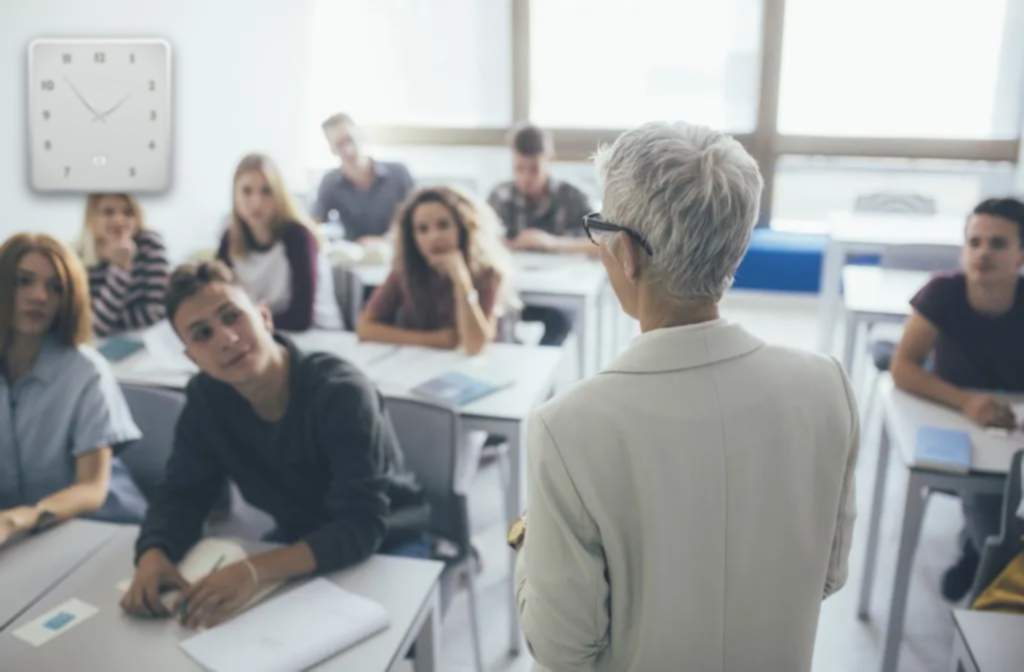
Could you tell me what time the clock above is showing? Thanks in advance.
1:53
